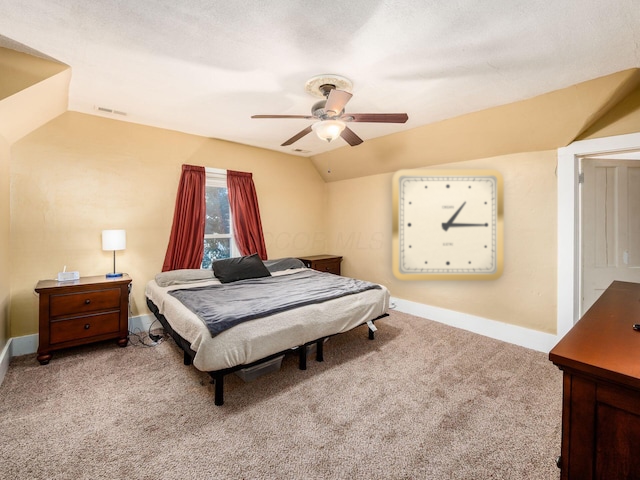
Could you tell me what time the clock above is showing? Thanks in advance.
1:15
